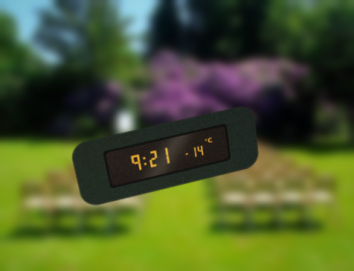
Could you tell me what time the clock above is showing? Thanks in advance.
9:21
